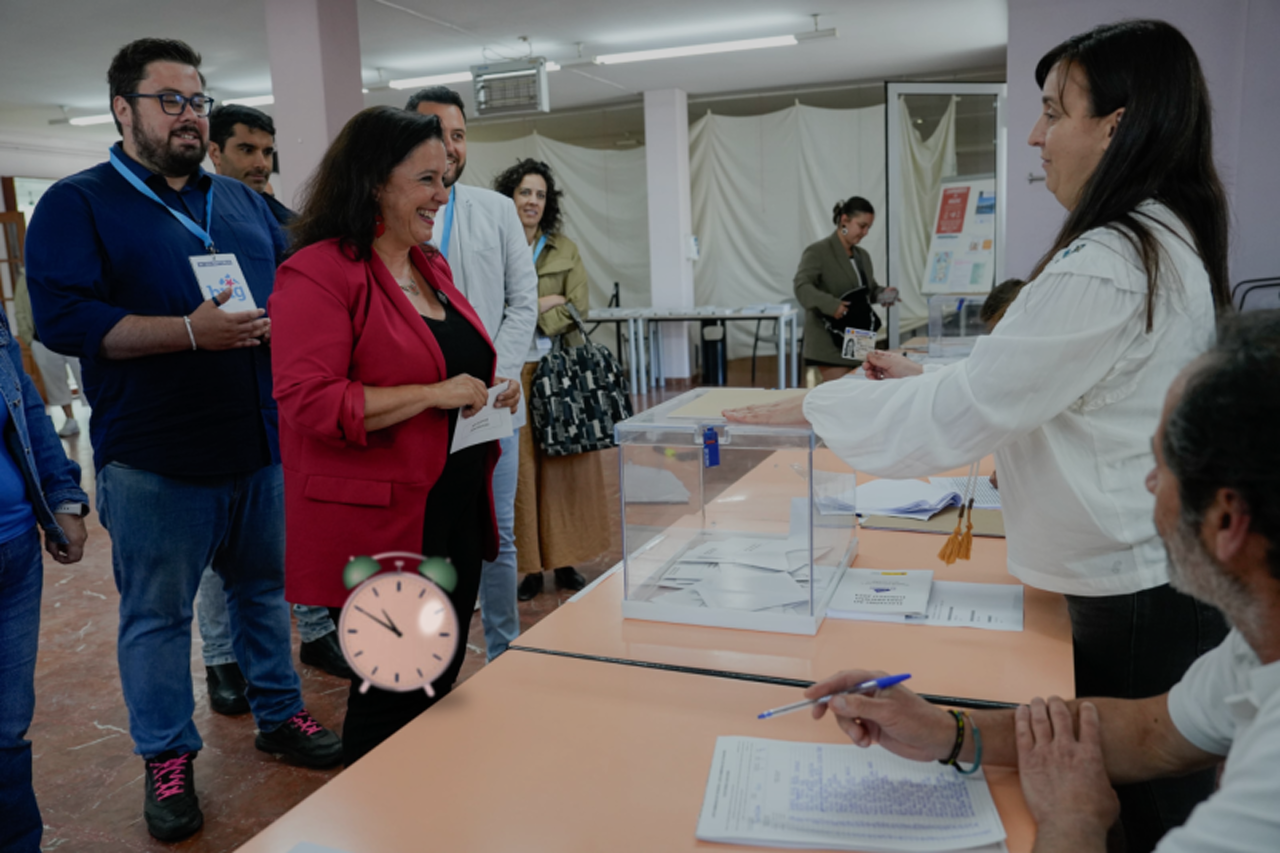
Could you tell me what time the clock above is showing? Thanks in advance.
10:50
